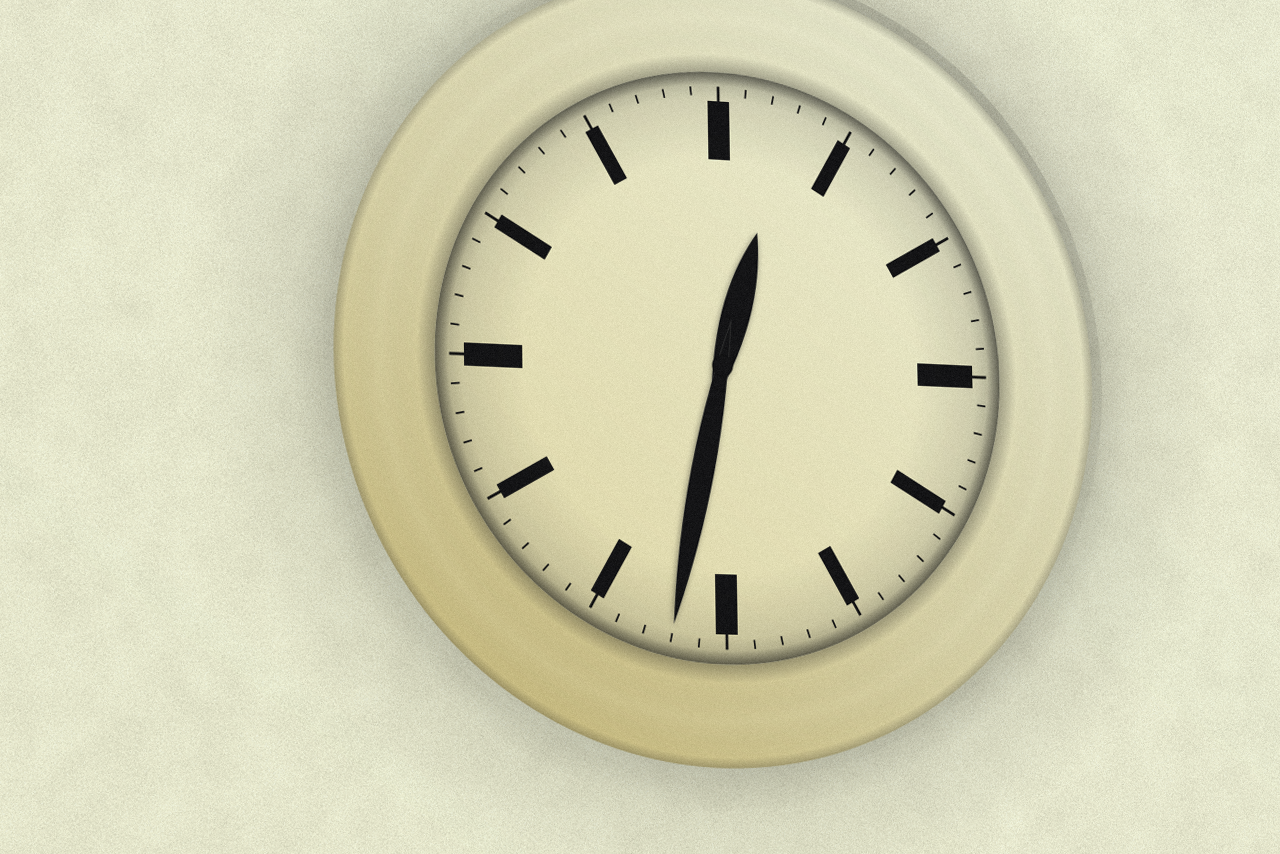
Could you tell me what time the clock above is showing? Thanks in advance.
12:32
